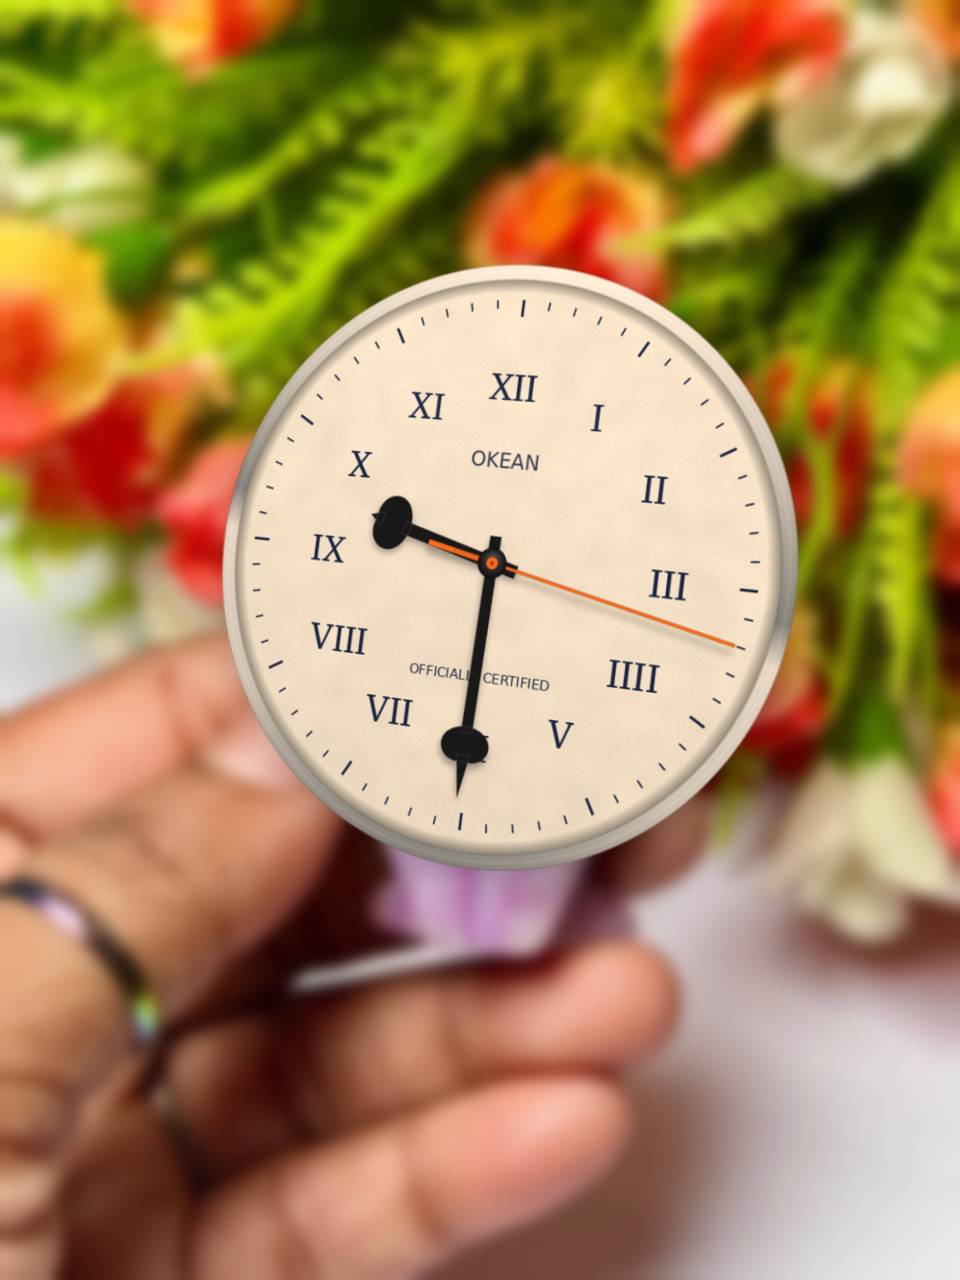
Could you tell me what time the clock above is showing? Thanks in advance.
9:30:17
